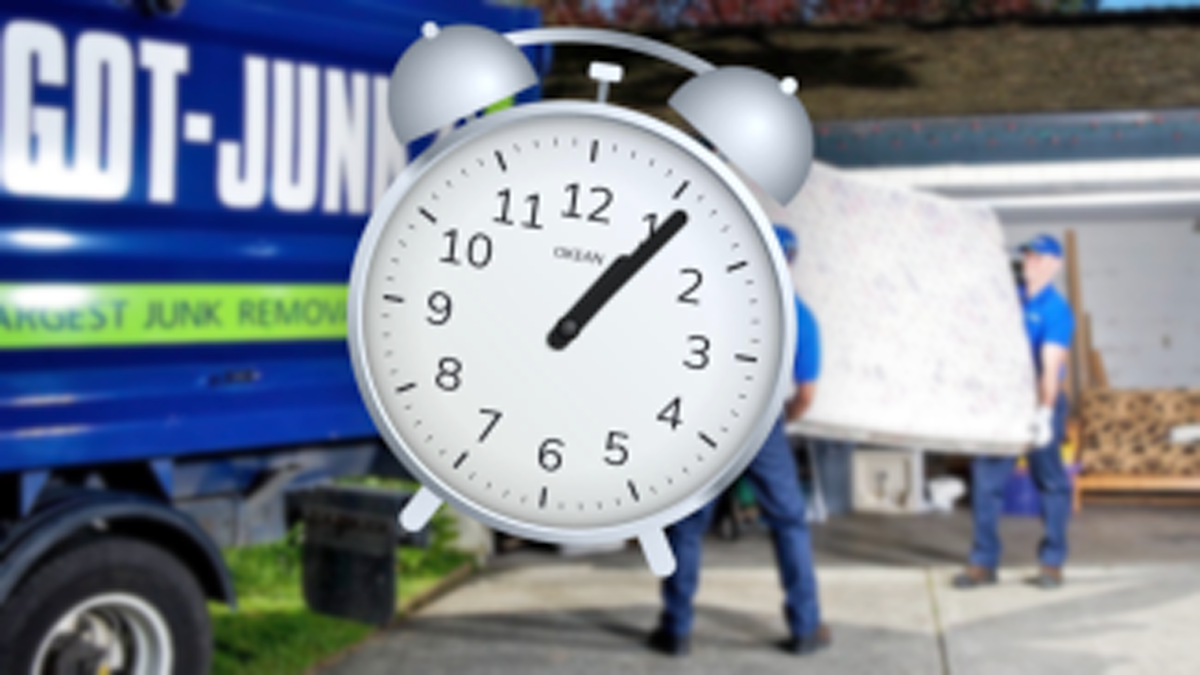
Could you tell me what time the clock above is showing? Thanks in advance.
1:06
